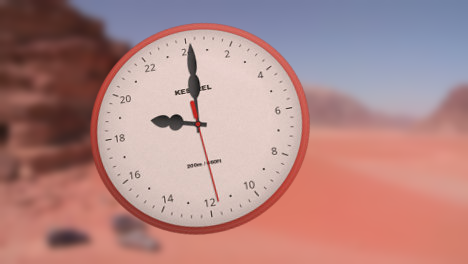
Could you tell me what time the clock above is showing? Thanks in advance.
19:00:29
